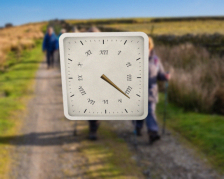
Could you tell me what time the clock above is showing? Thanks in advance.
4:22
